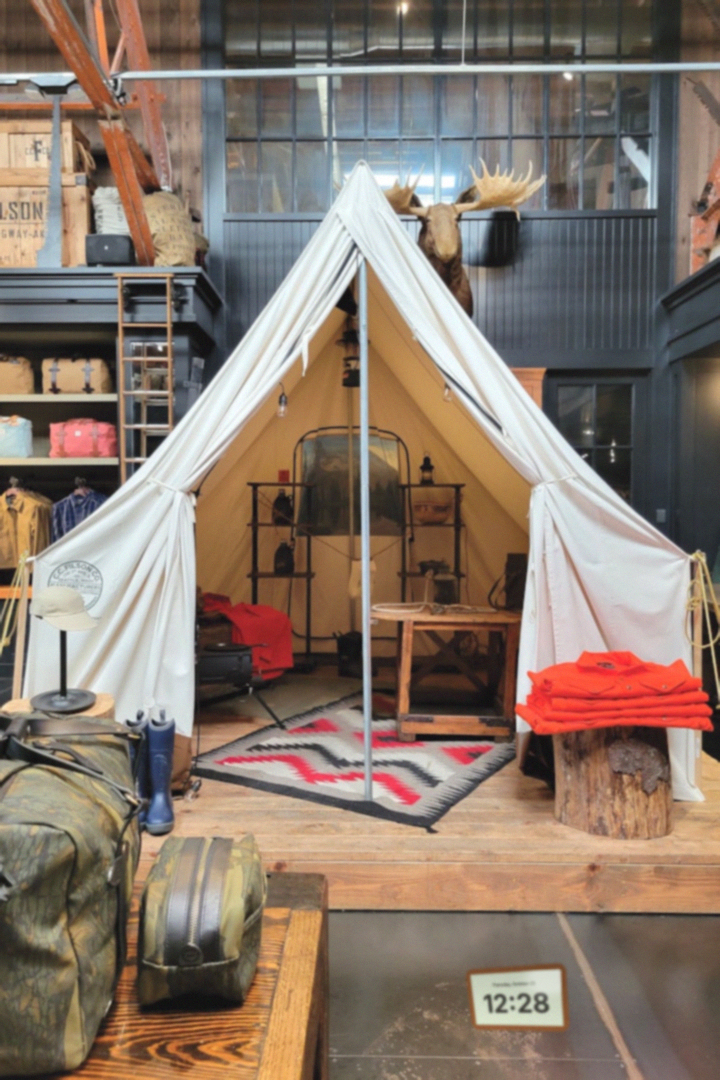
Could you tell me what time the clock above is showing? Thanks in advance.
12:28
